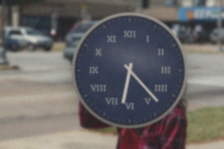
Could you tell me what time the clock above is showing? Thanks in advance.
6:23
